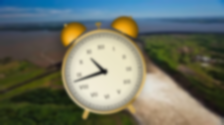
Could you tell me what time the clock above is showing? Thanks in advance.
10:43
